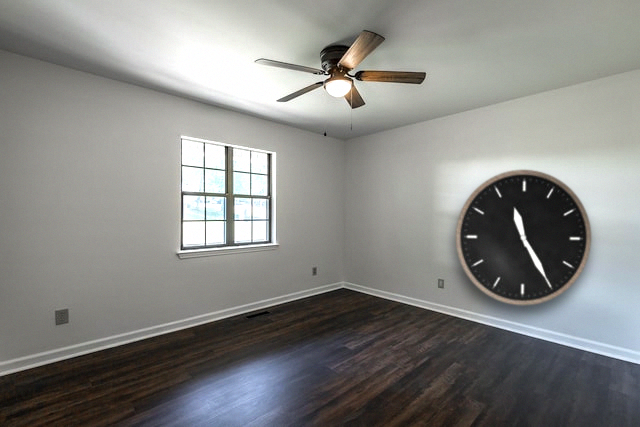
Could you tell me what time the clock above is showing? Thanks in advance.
11:25
